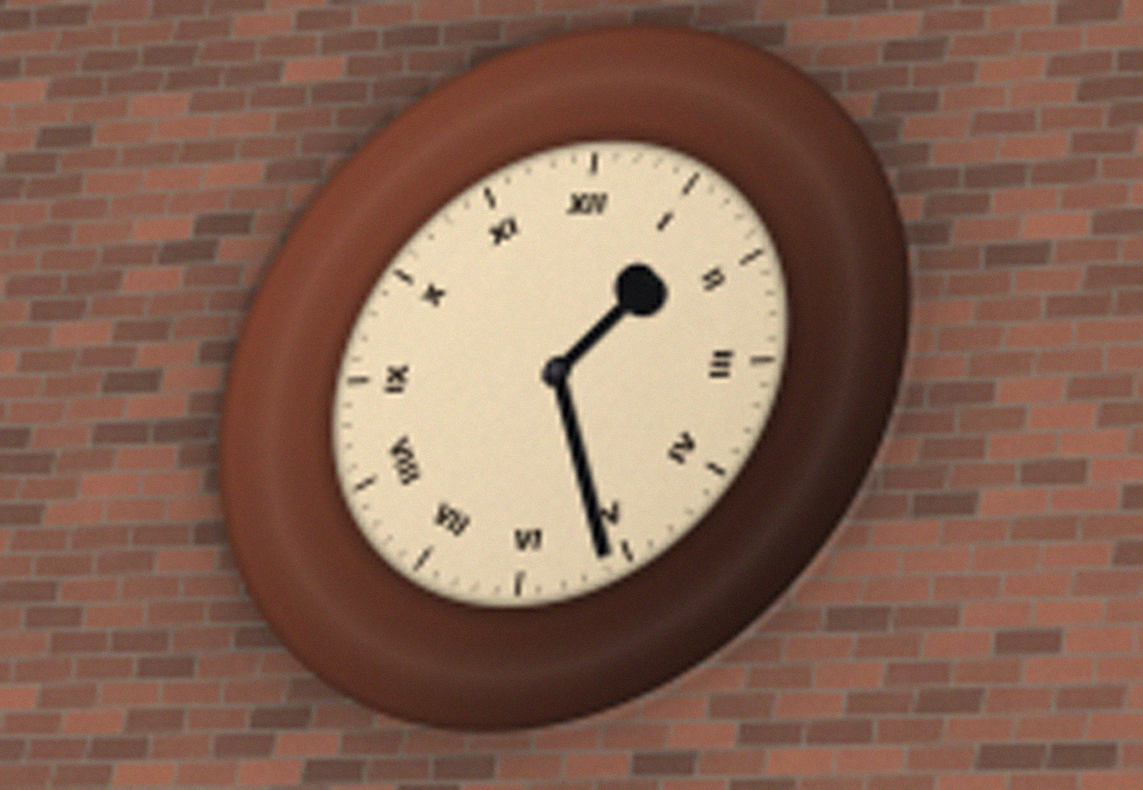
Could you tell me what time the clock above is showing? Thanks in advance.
1:26
